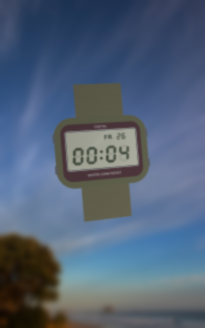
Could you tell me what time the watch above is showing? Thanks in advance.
0:04
